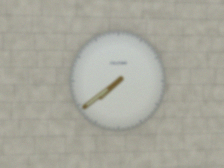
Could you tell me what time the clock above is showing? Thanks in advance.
7:39
